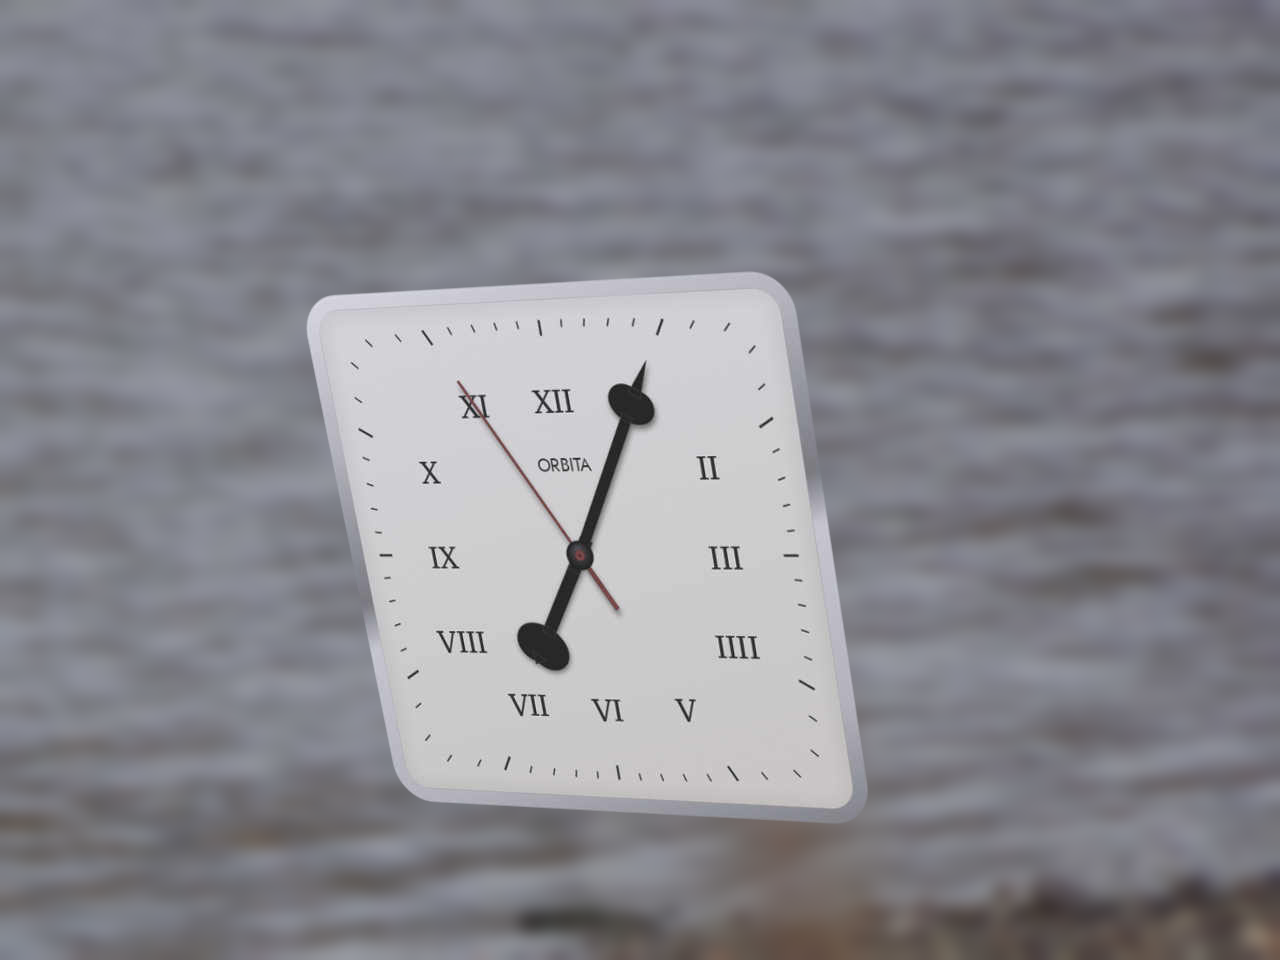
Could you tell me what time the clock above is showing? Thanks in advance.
7:04:55
